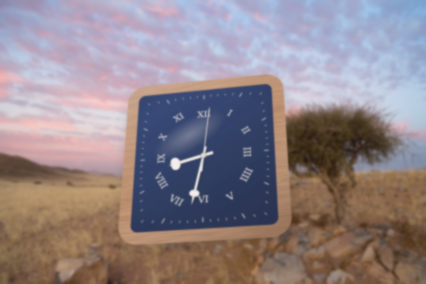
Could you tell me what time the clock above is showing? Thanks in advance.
8:32:01
